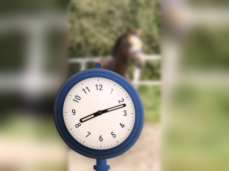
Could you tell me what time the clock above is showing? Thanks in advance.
8:12
